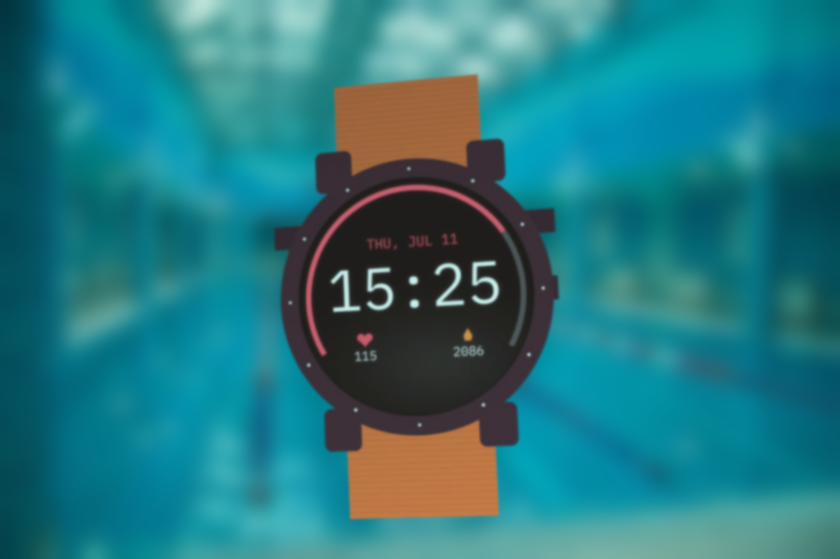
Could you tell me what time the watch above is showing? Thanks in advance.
15:25
